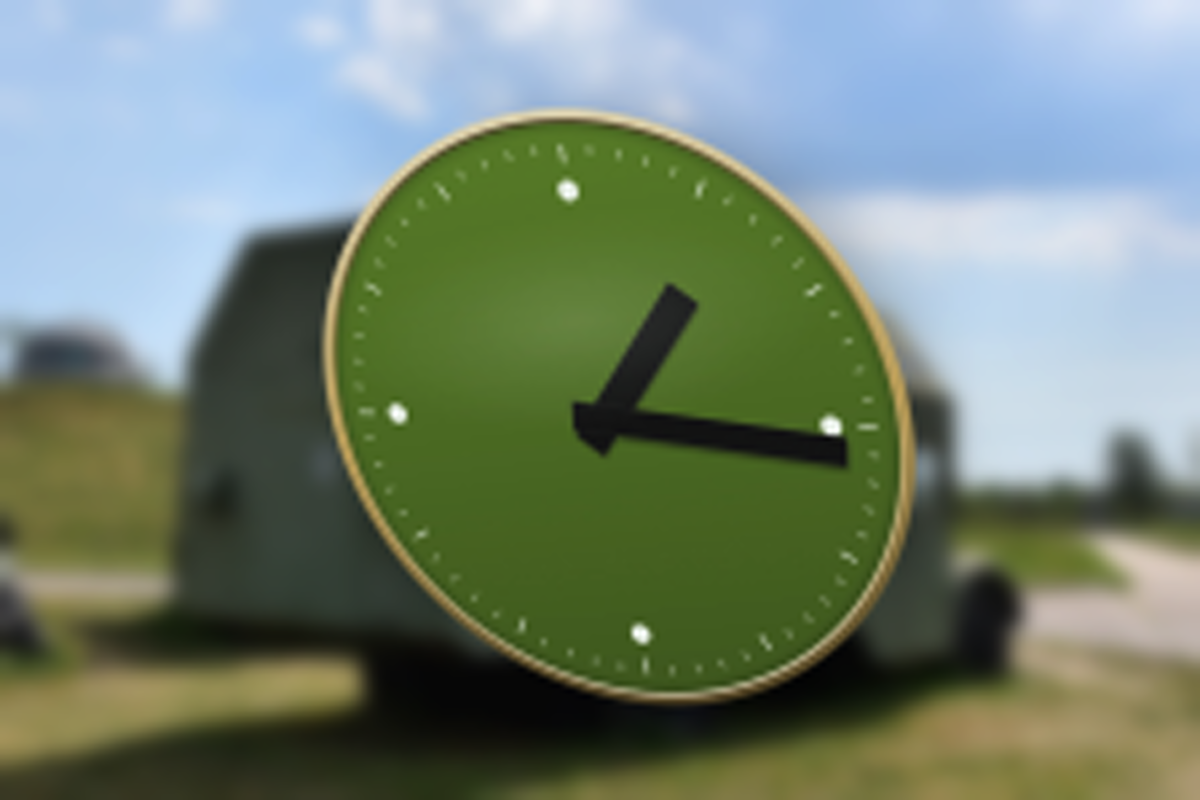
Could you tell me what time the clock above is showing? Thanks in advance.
1:16
